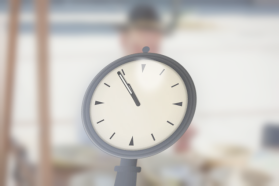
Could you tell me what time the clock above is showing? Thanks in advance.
10:54
